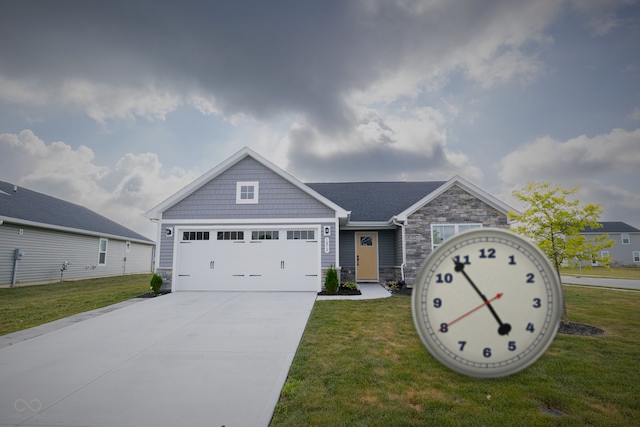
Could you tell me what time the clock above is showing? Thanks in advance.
4:53:40
